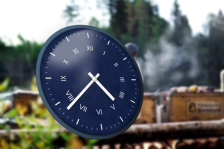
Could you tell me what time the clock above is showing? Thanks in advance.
4:38
